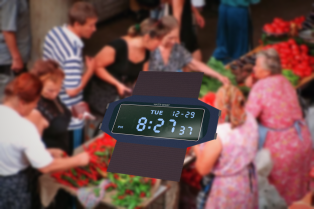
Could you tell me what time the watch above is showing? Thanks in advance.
8:27:37
